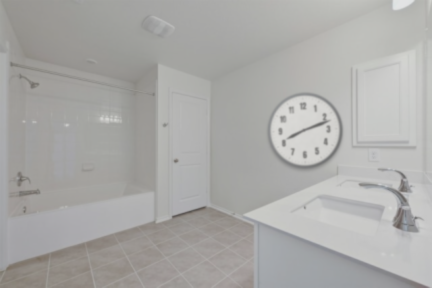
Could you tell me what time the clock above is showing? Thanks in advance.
8:12
